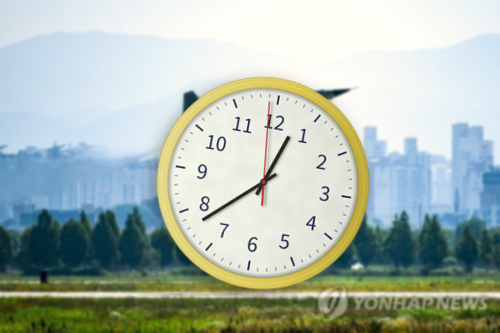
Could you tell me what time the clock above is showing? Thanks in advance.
12:37:59
